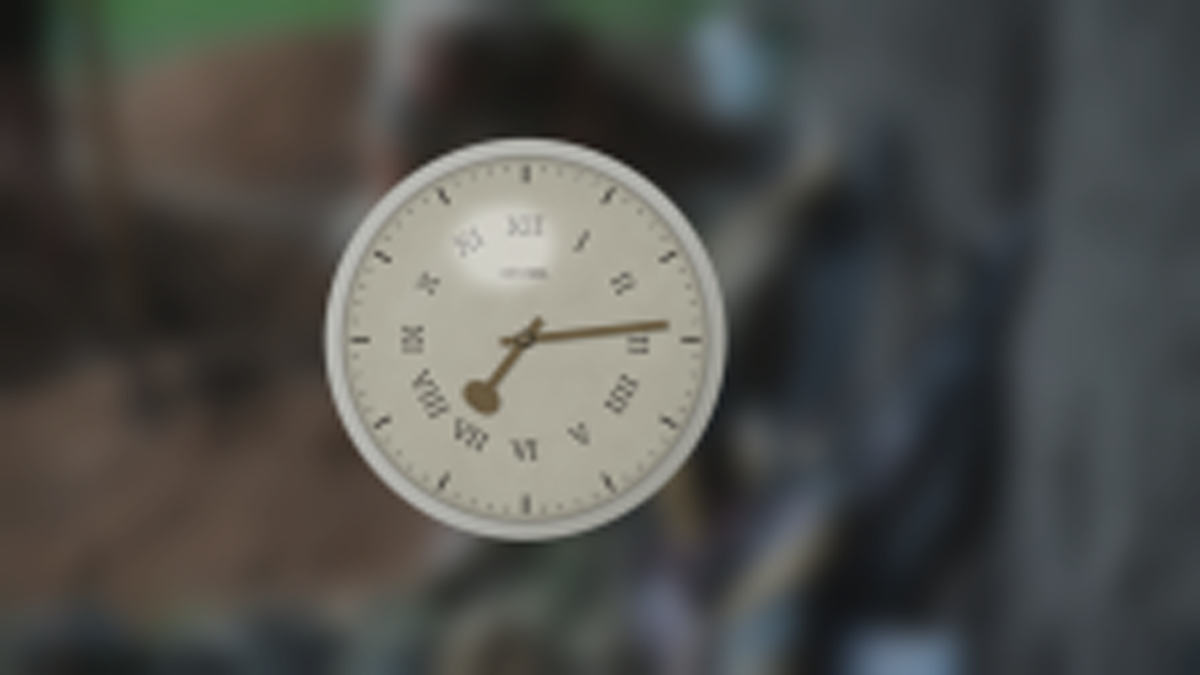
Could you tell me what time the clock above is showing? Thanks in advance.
7:14
